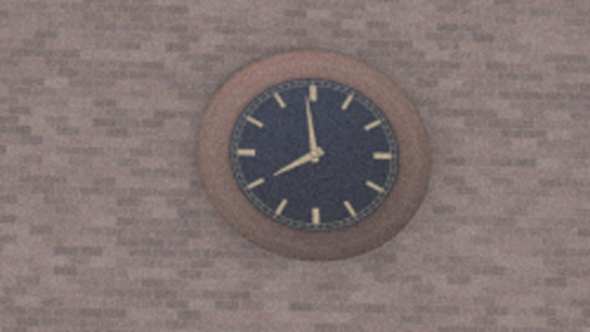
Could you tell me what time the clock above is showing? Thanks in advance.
7:59
